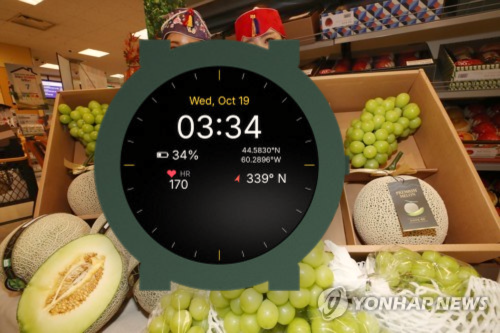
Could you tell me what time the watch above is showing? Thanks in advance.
3:34
